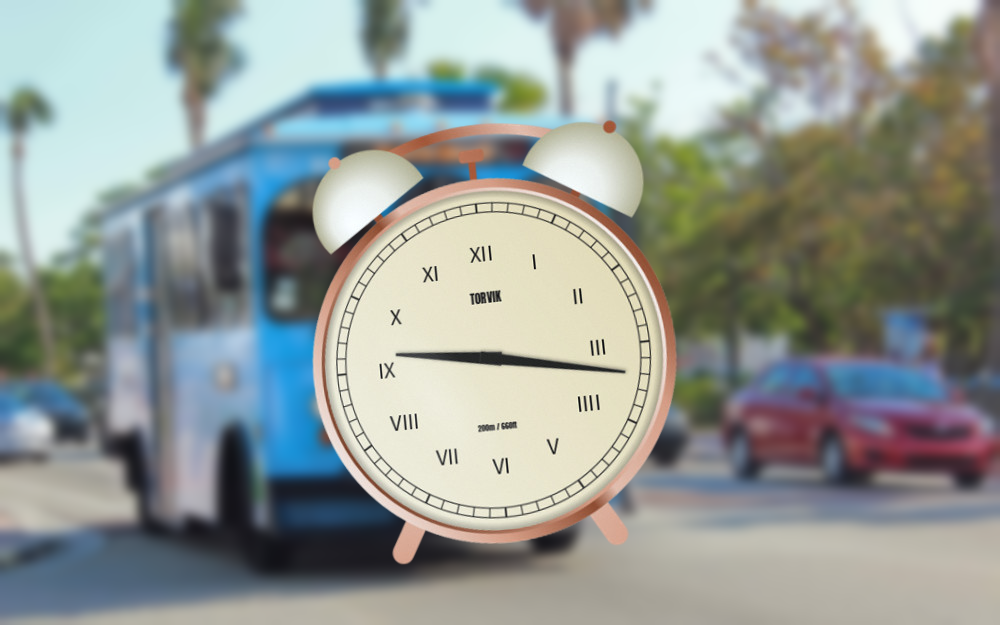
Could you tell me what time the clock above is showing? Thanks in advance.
9:17
